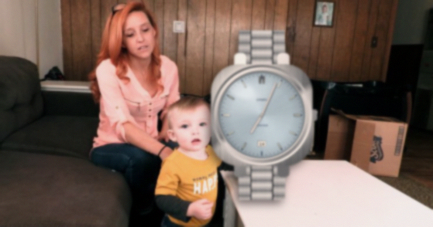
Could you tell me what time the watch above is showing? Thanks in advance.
7:04
